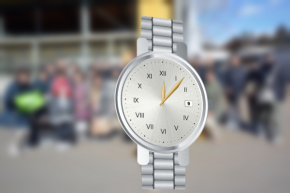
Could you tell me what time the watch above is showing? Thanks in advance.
12:07
